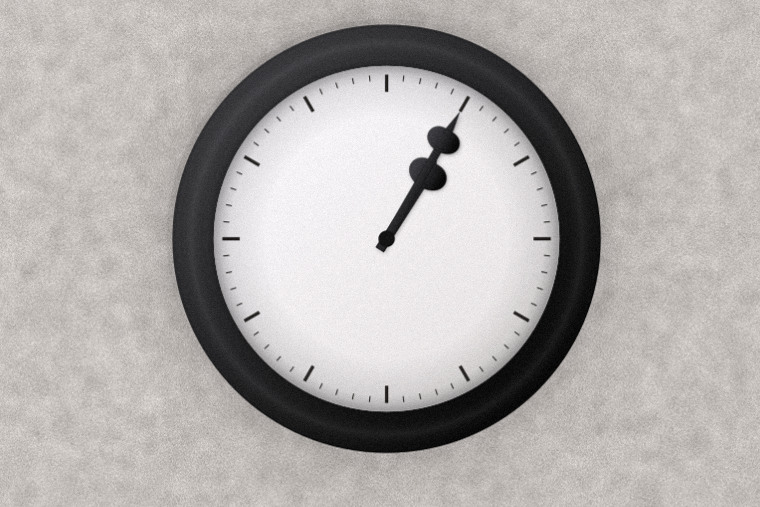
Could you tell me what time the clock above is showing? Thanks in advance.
1:05
